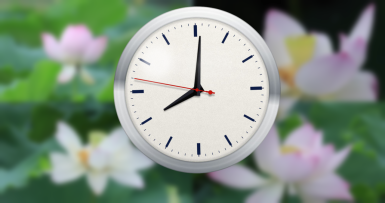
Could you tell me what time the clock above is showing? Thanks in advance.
8:00:47
